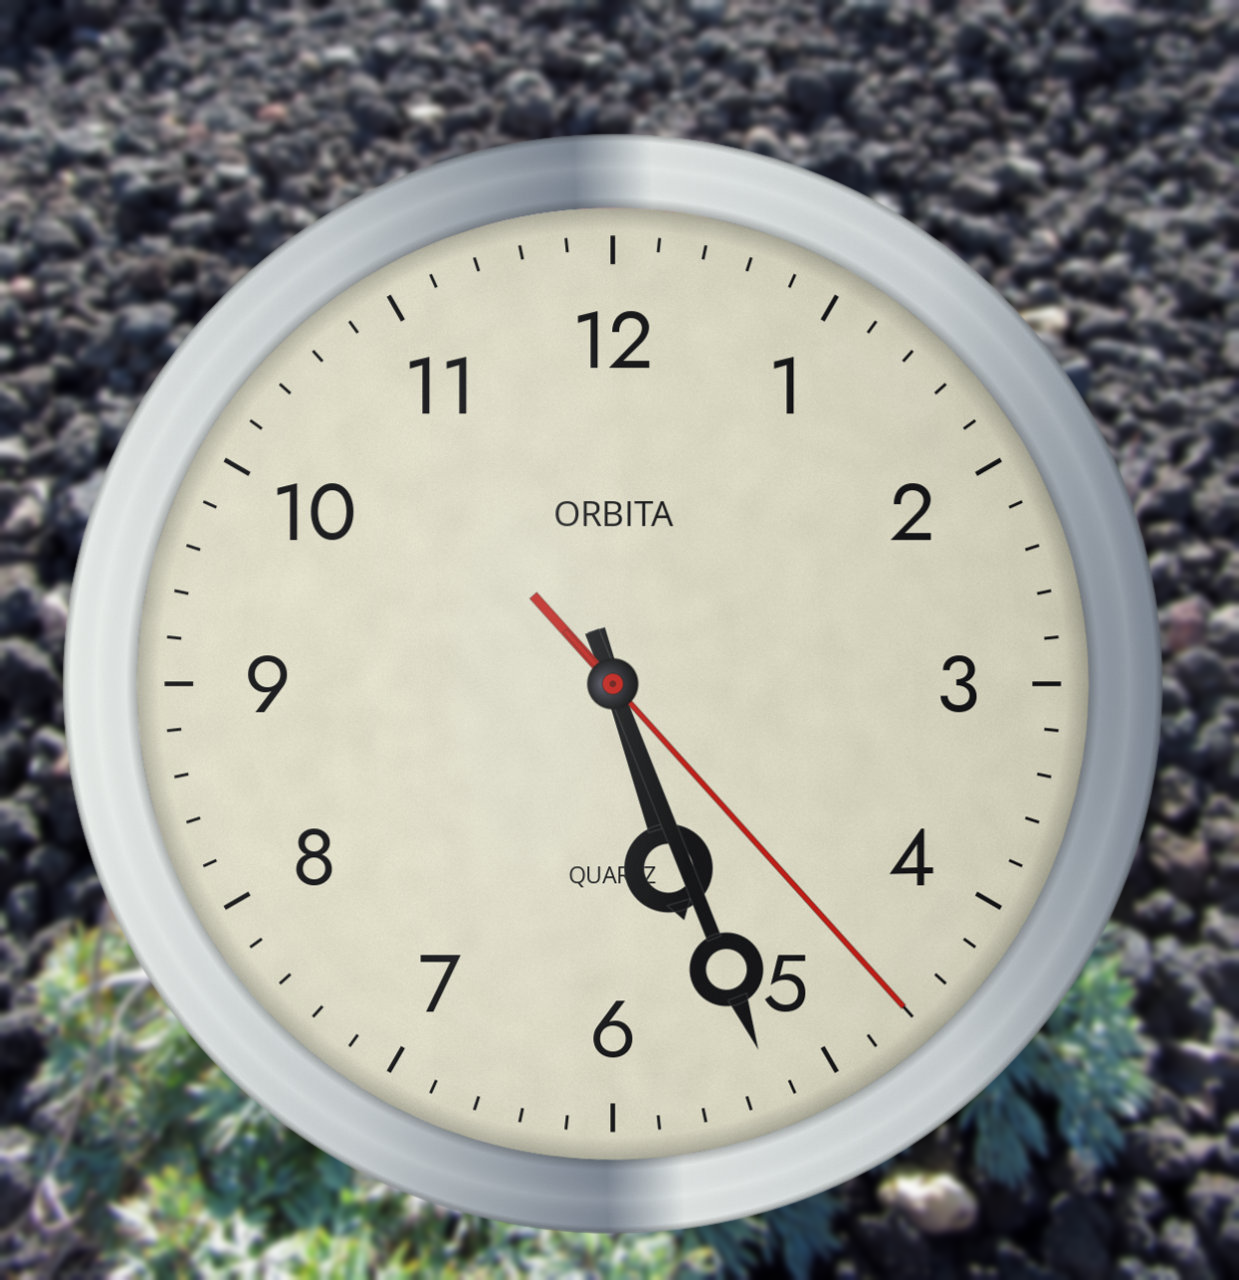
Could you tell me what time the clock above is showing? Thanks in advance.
5:26:23
